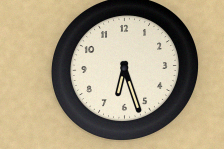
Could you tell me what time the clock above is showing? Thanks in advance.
6:27
